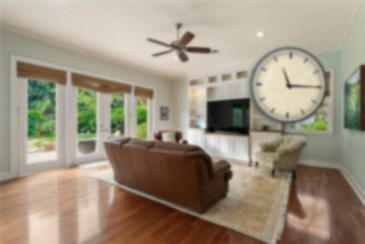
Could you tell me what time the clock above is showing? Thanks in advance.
11:15
